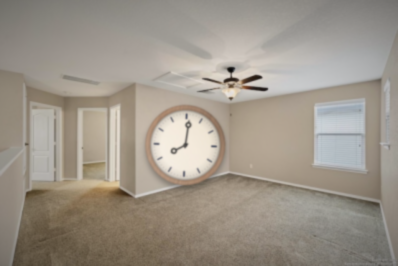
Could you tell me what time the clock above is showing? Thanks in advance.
8:01
